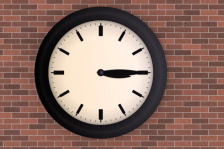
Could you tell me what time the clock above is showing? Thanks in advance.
3:15
